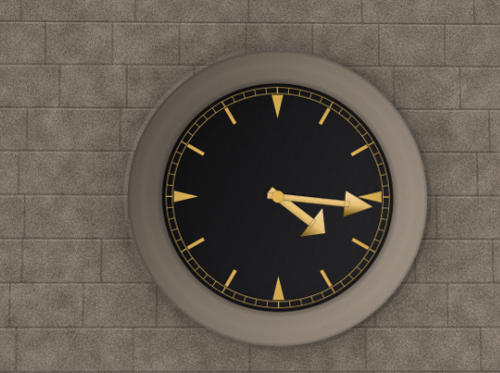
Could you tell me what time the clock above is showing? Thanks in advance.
4:16
